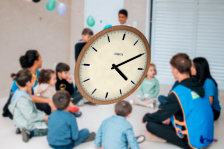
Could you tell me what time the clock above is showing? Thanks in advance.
4:10
